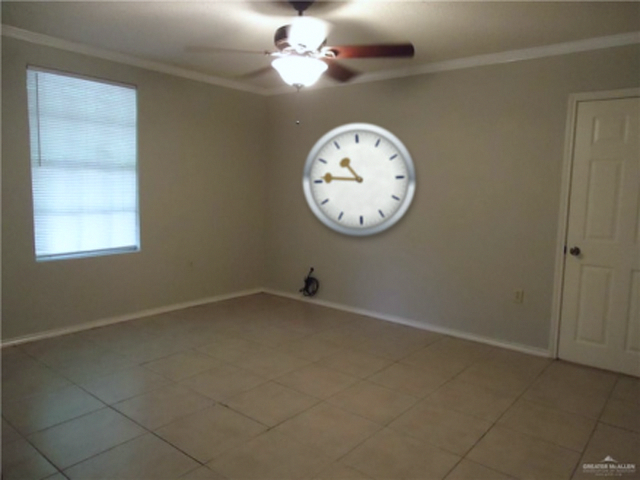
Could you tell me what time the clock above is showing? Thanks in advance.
10:46
